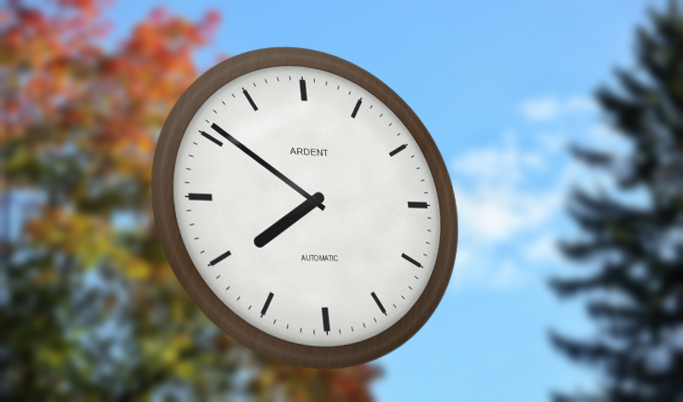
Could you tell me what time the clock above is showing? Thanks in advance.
7:51
